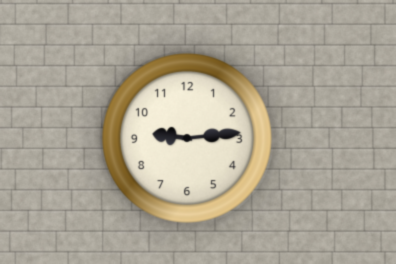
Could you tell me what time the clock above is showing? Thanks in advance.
9:14
